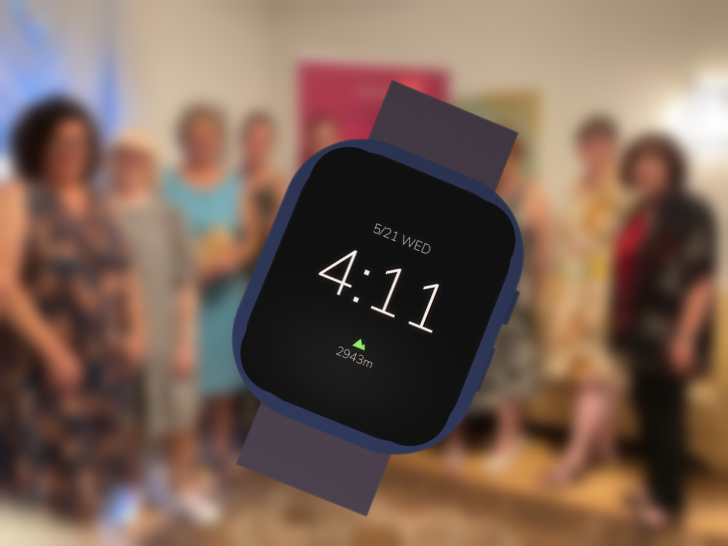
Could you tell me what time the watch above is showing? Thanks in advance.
4:11
